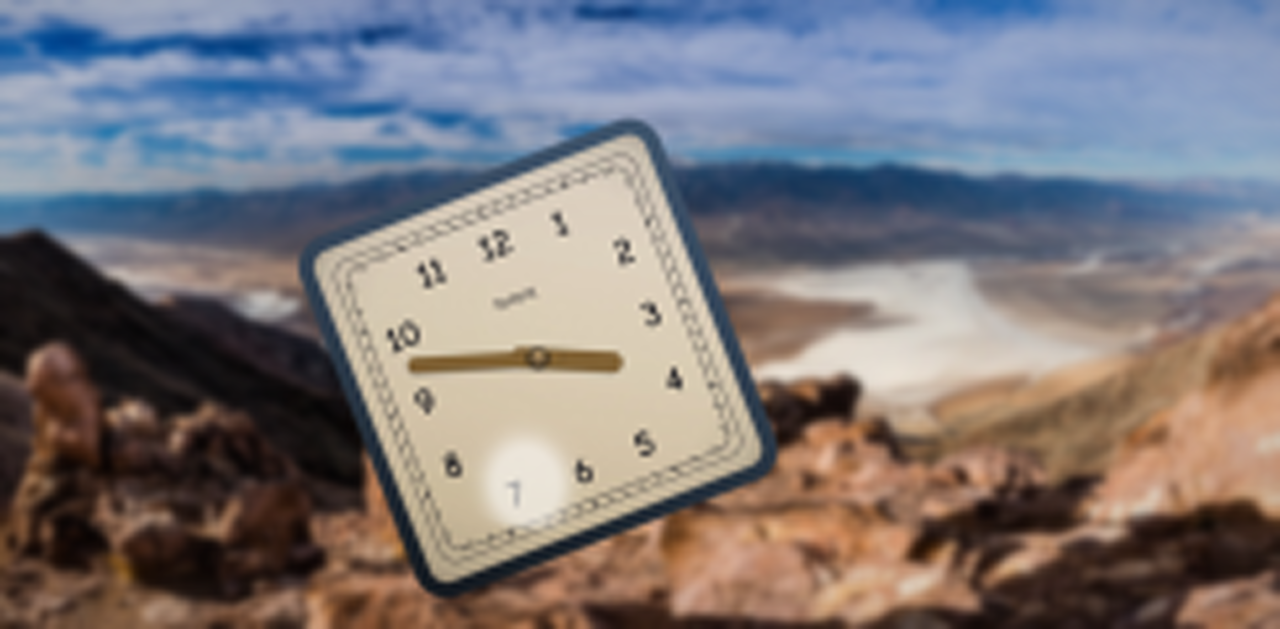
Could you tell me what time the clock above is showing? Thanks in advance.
3:48
